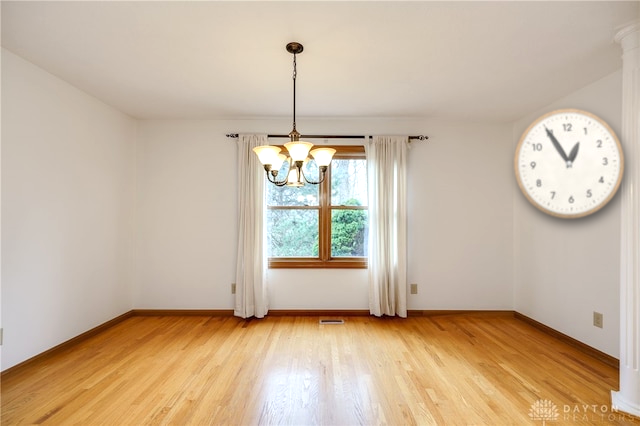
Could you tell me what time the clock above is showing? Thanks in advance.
12:55
